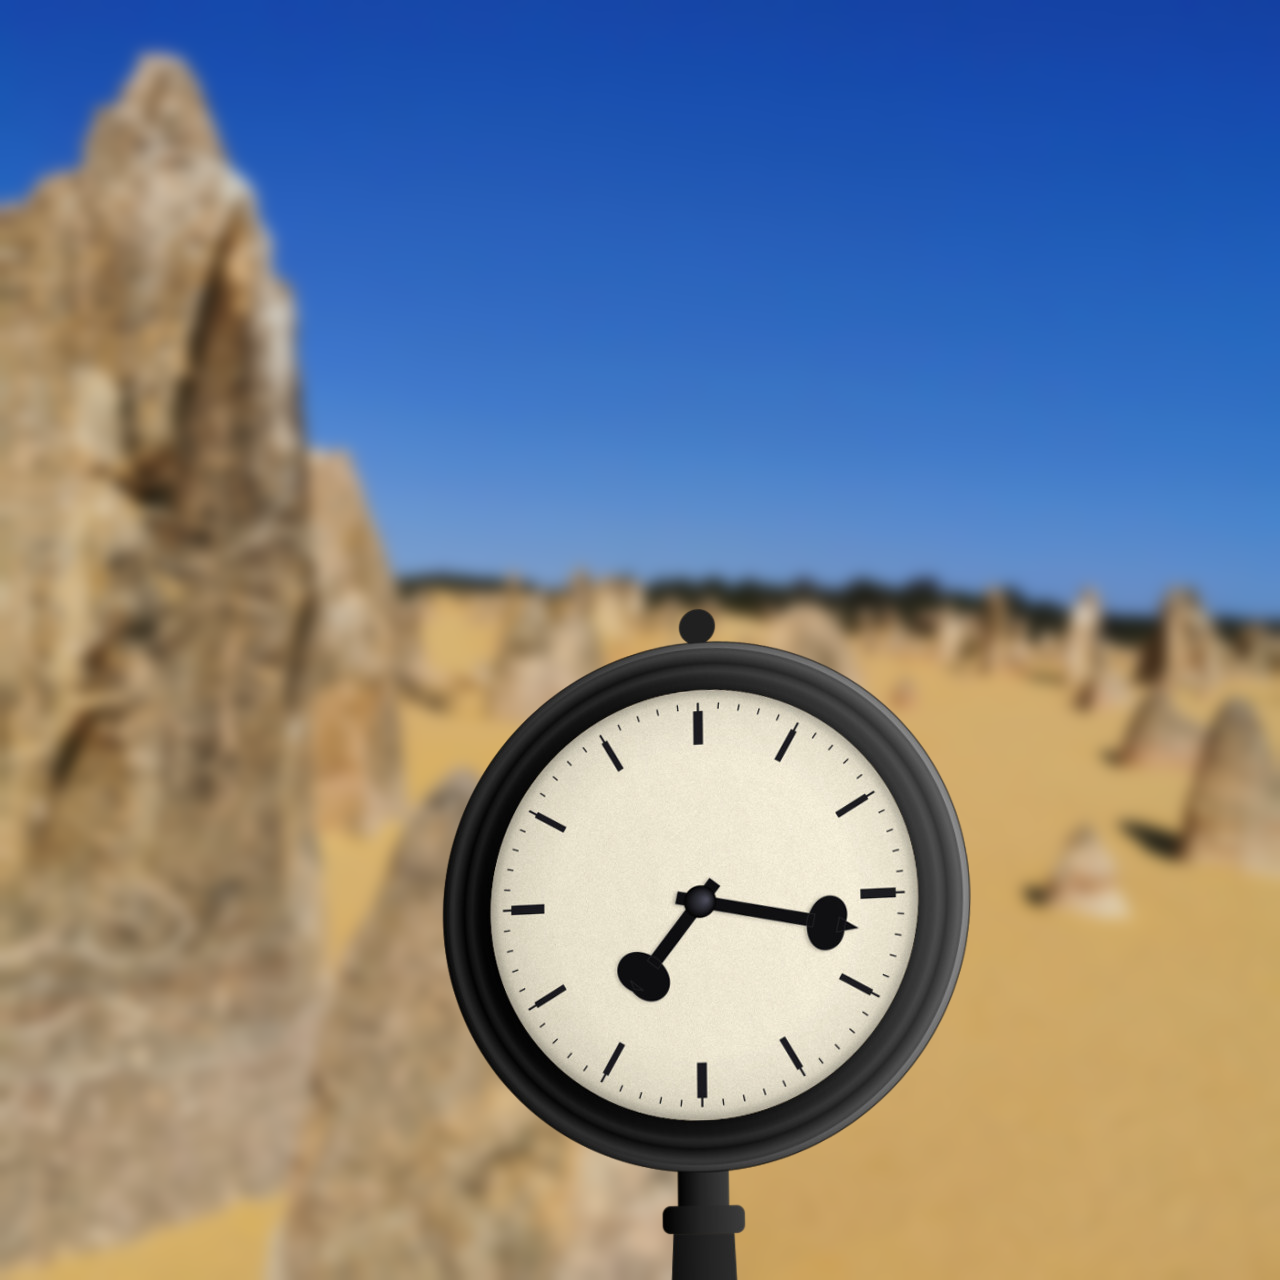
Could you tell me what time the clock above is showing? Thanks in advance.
7:17
